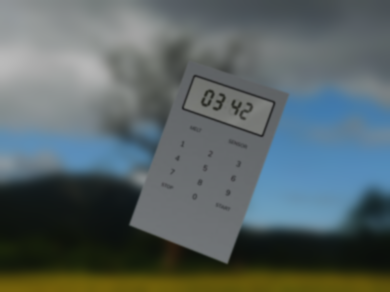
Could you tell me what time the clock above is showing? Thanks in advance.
3:42
